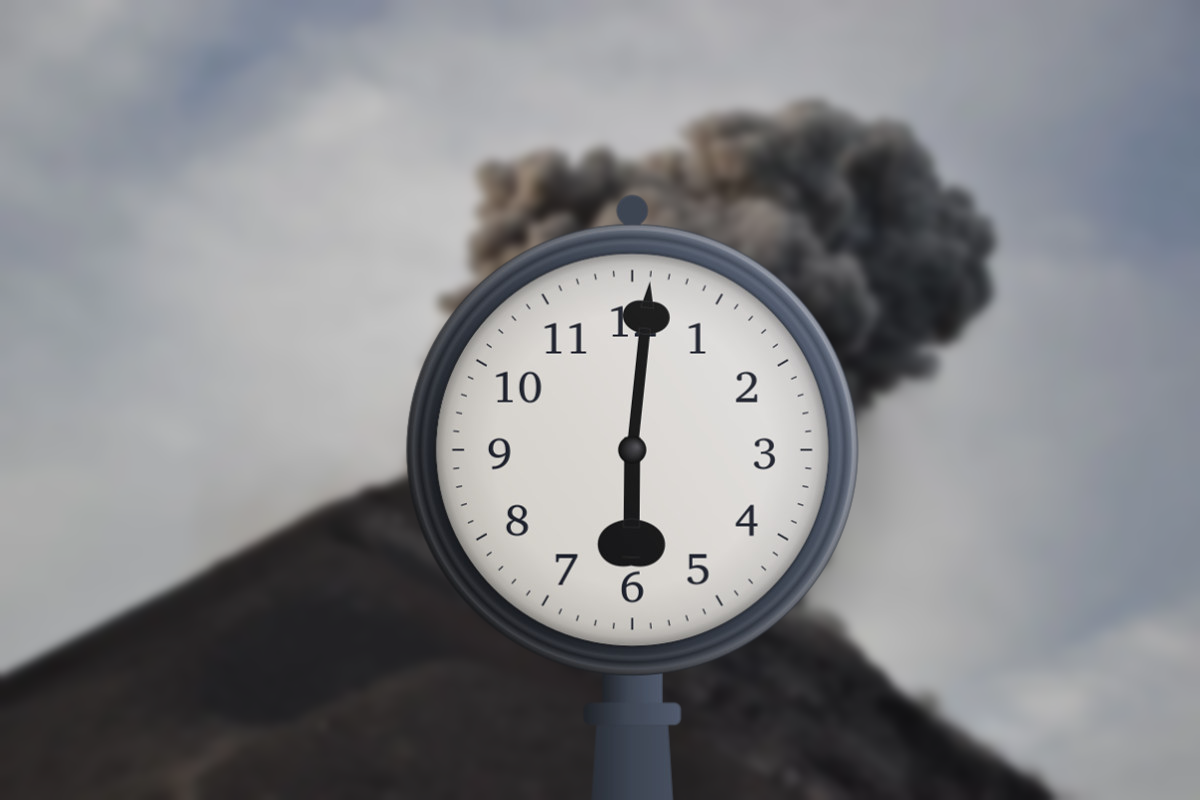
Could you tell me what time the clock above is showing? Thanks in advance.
6:01
